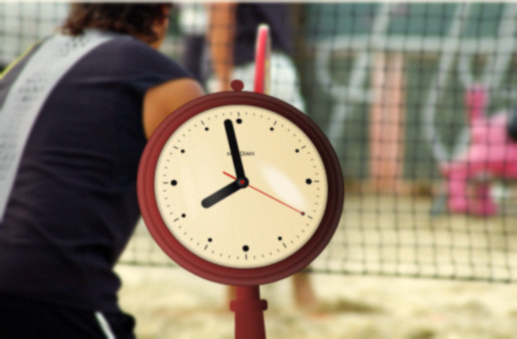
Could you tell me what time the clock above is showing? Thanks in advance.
7:58:20
